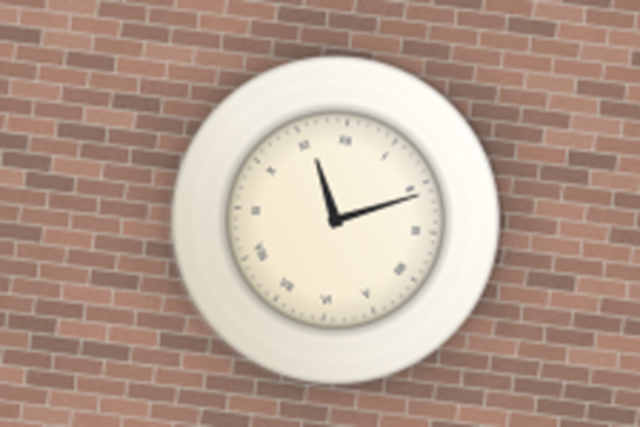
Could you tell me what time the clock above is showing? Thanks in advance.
11:11
